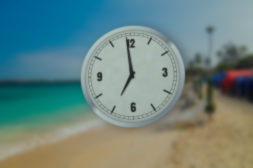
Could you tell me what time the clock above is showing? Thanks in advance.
6:59
